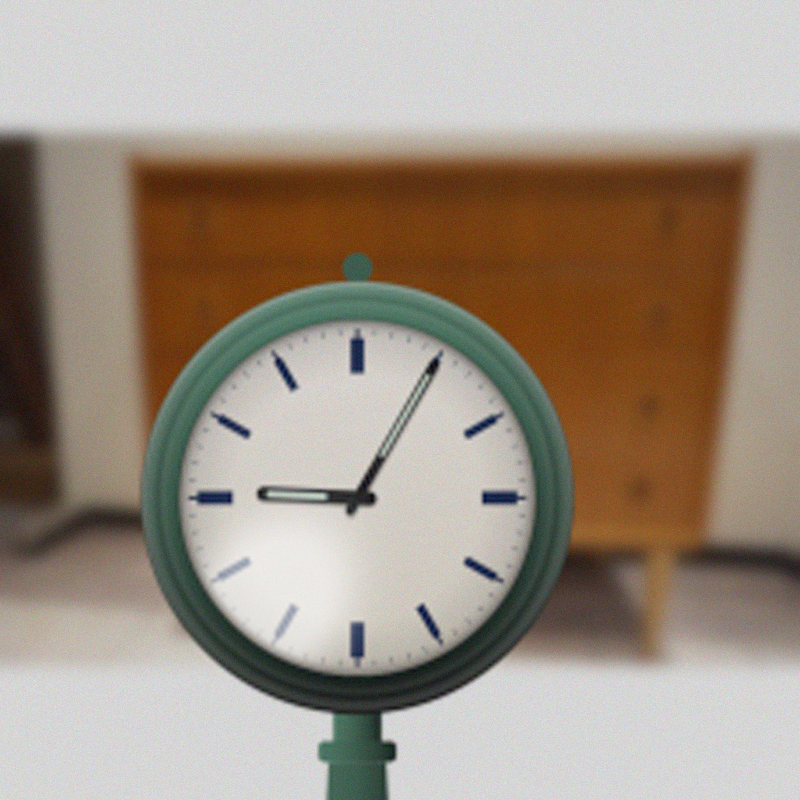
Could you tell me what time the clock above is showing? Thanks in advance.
9:05
